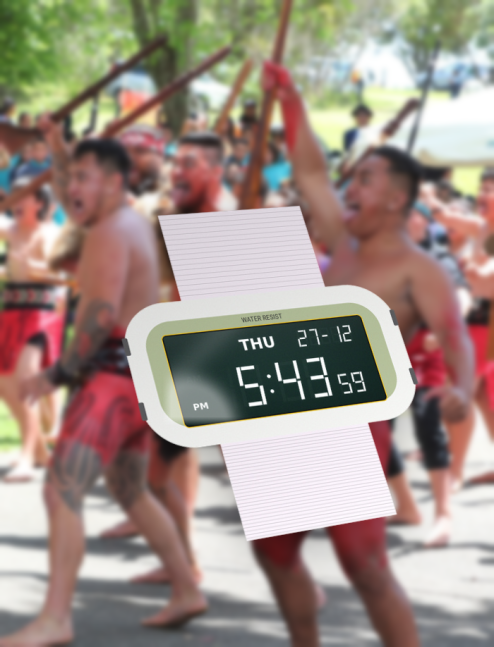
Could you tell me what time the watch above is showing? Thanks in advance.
5:43:59
